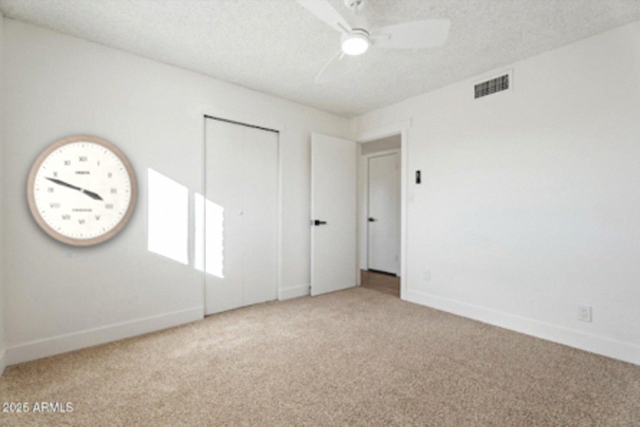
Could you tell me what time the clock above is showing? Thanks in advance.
3:48
